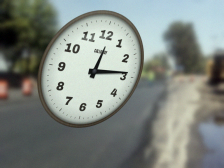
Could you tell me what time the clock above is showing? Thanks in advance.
12:14
